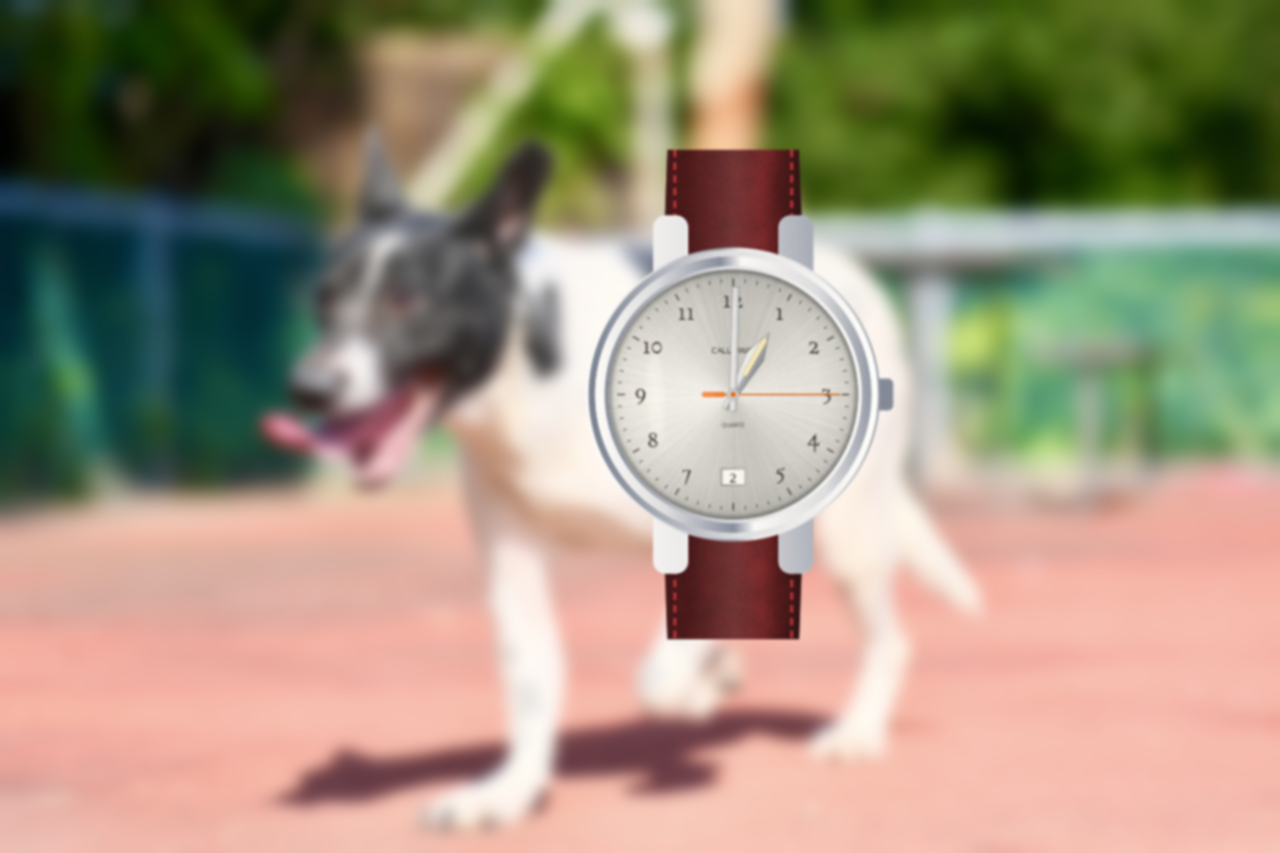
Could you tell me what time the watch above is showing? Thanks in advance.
1:00:15
